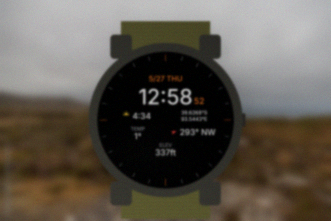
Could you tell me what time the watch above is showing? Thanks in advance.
12:58
